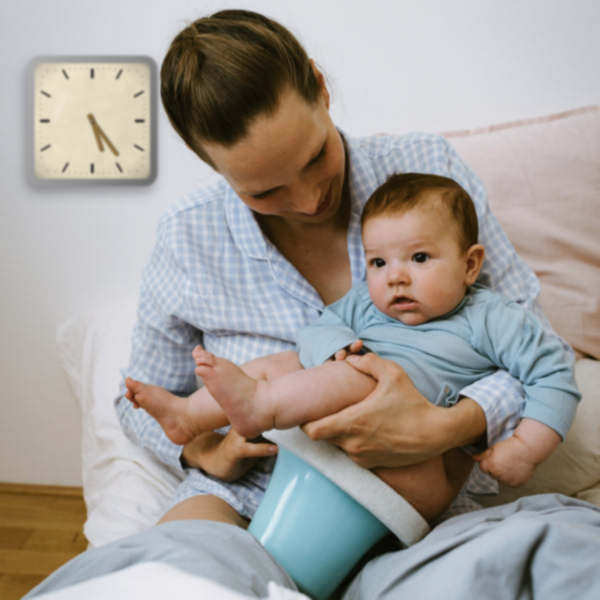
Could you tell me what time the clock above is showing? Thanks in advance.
5:24
